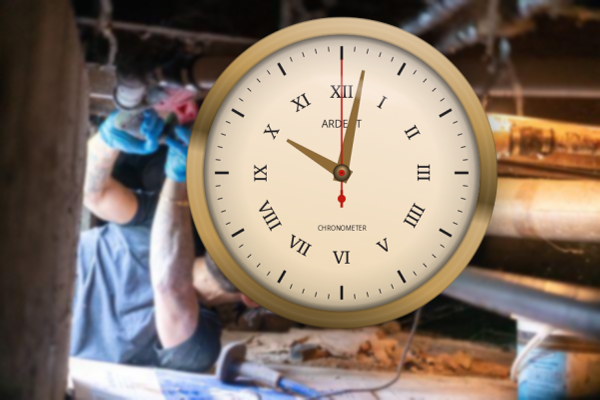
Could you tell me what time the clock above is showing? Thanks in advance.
10:02:00
